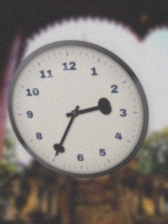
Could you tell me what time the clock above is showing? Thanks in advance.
2:35
